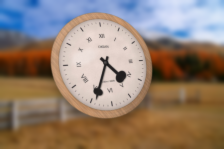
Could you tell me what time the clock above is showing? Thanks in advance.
4:34
